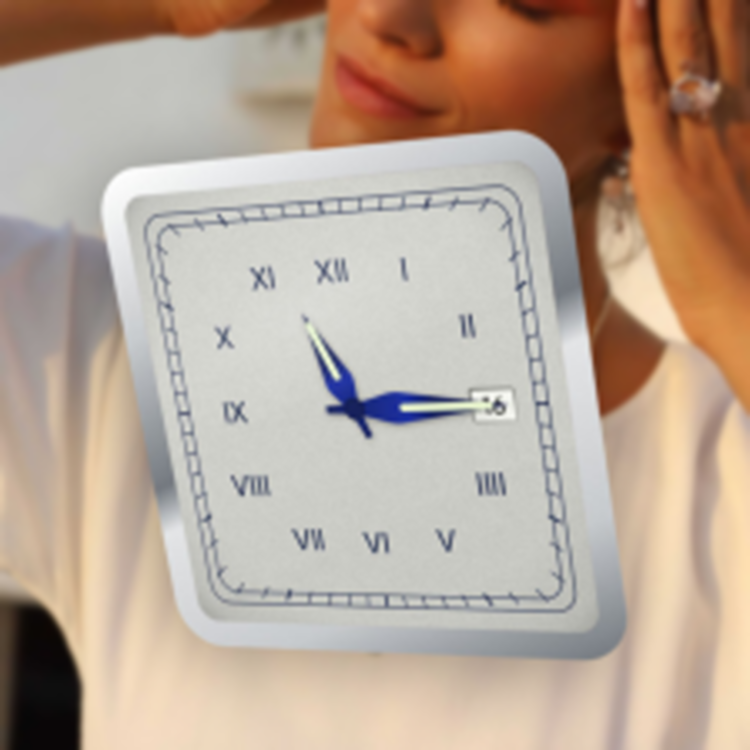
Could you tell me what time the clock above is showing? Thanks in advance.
11:15
